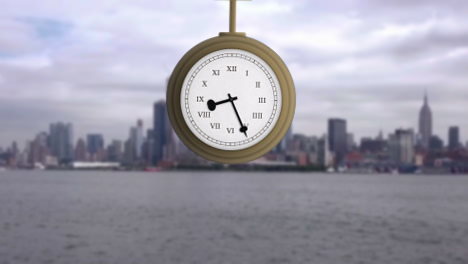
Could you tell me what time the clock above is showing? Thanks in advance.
8:26
